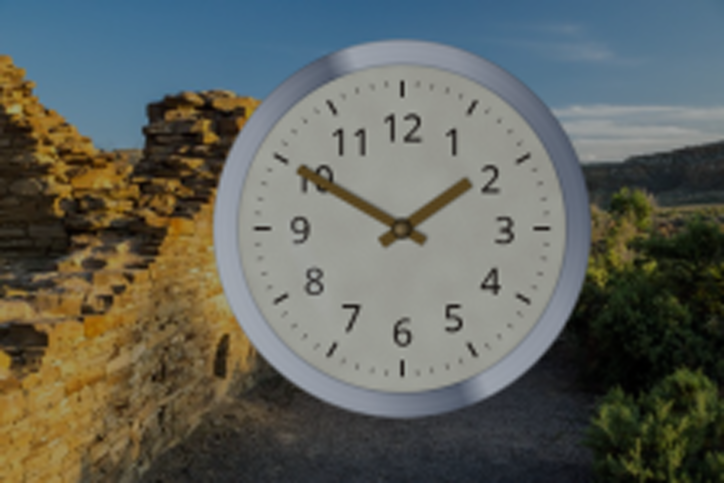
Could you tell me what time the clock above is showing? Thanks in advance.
1:50
